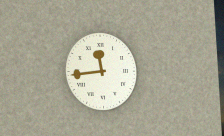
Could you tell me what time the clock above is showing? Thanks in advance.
11:44
